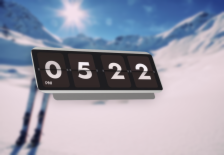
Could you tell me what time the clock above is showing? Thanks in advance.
5:22
